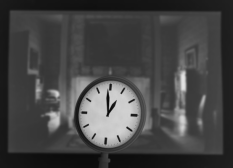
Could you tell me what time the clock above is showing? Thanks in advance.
12:59
